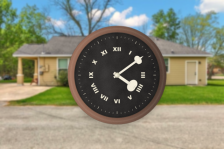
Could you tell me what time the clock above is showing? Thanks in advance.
4:09
